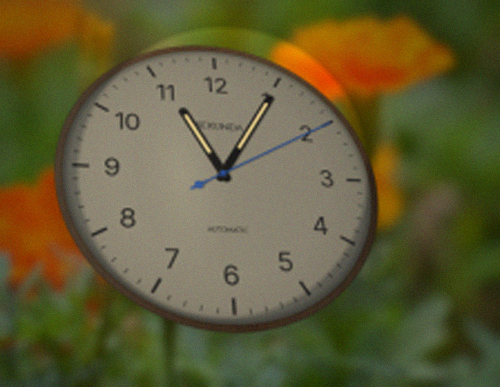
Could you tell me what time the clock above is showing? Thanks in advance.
11:05:10
